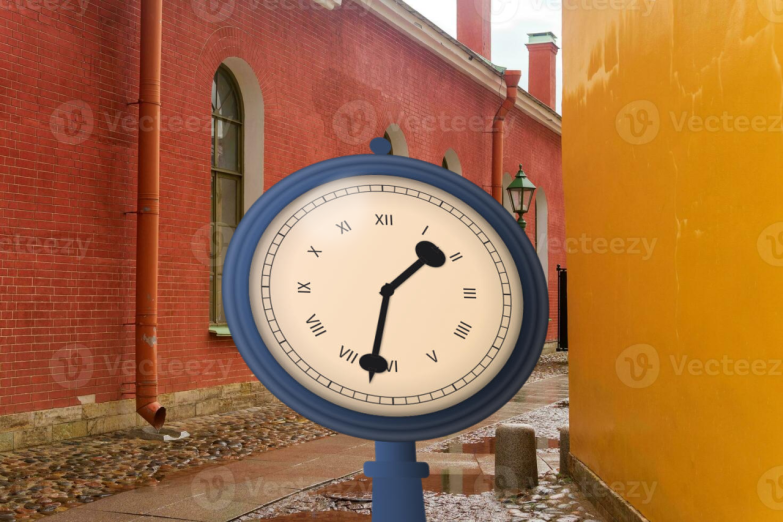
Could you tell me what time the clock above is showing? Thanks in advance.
1:32
